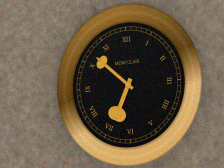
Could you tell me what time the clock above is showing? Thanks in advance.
6:52
